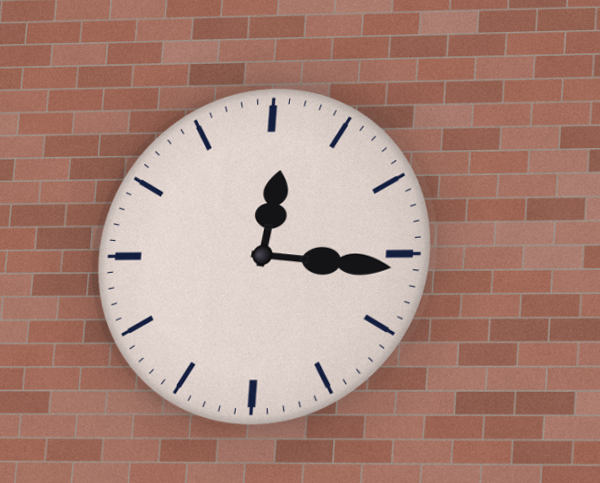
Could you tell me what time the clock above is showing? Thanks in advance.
12:16
